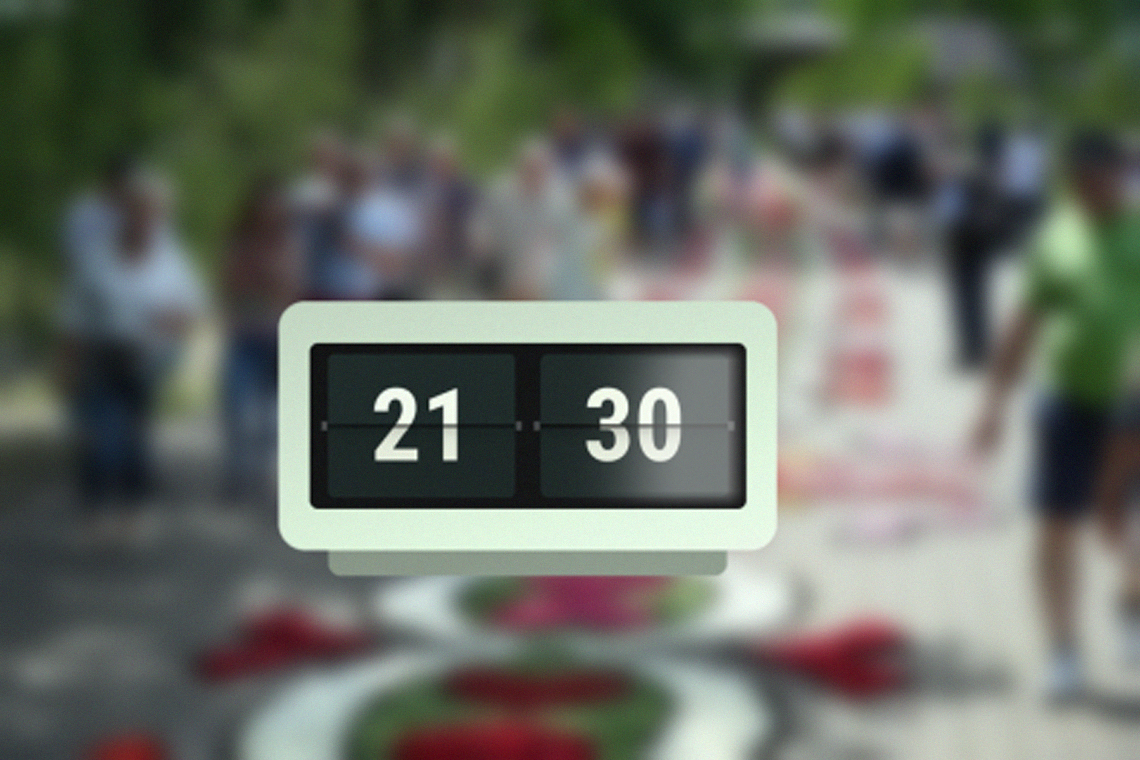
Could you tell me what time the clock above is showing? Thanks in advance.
21:30
